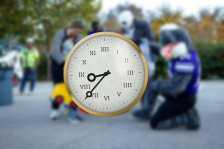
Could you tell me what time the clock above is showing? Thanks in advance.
8:37
